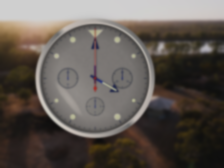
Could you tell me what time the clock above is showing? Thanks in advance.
4:00
